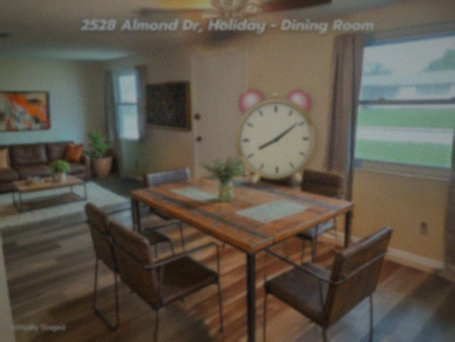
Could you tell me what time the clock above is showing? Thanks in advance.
8:09
